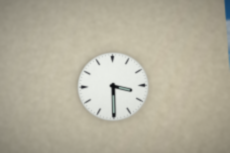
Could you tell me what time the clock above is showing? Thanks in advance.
3:30
